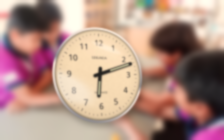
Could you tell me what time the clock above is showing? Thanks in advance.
6:12
